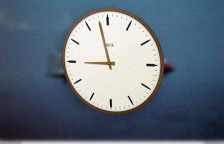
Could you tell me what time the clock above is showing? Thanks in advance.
8:58
